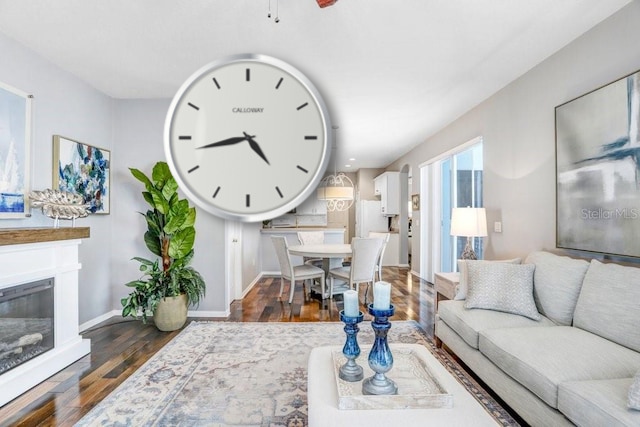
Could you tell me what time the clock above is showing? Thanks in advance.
4:43
